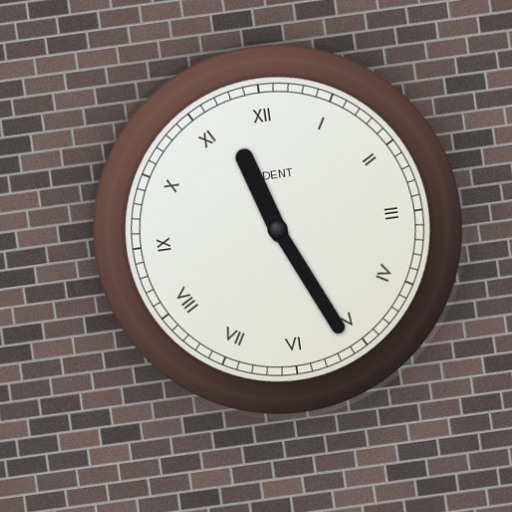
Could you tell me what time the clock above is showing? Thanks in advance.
11:26
